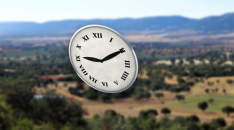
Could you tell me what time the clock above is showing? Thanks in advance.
9:10
